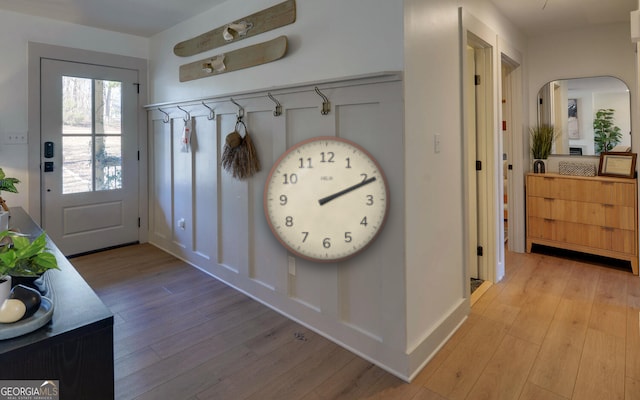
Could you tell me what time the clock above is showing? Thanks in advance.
2:11
